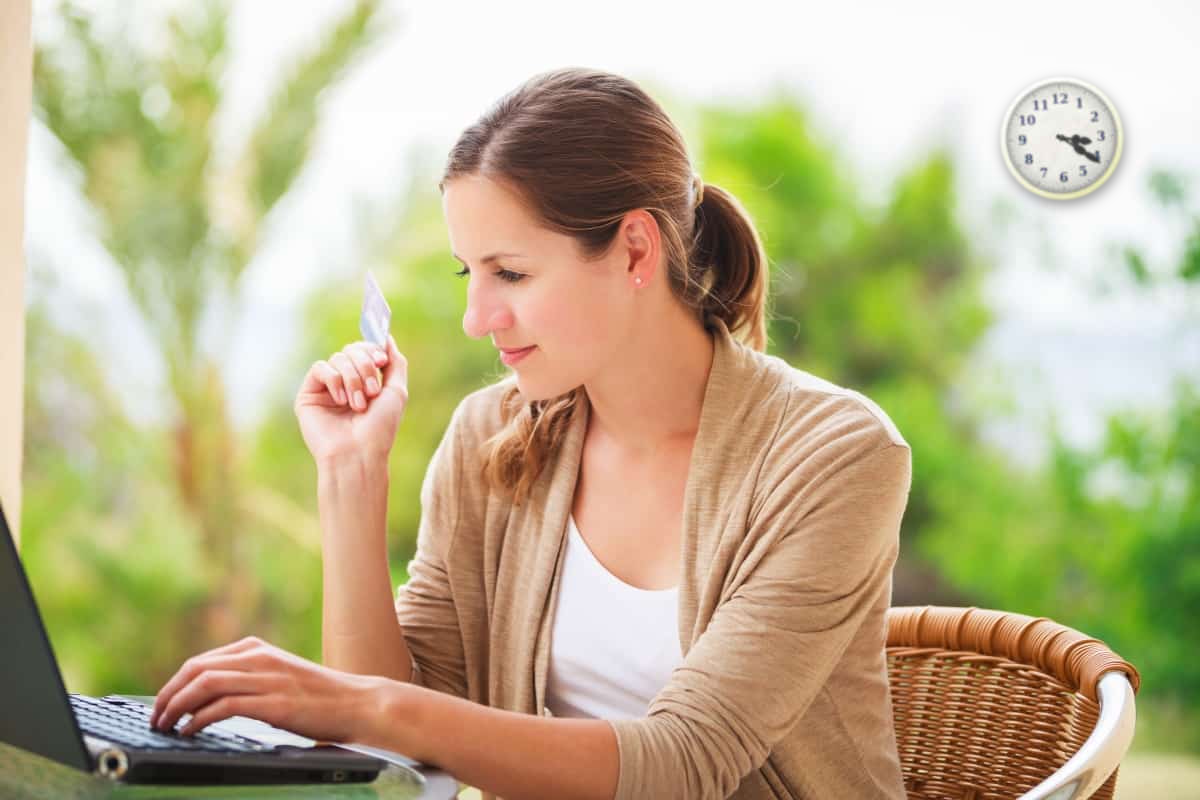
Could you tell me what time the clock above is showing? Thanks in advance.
3:21
